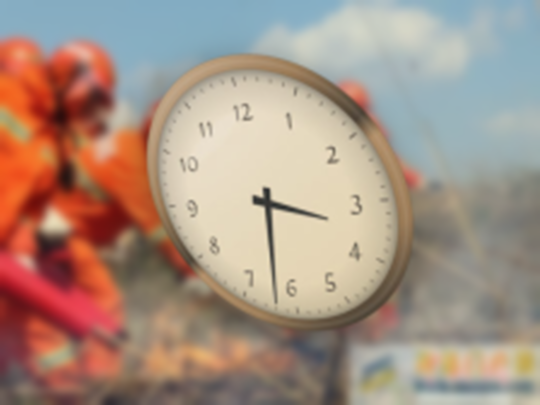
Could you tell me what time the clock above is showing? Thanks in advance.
3:32
